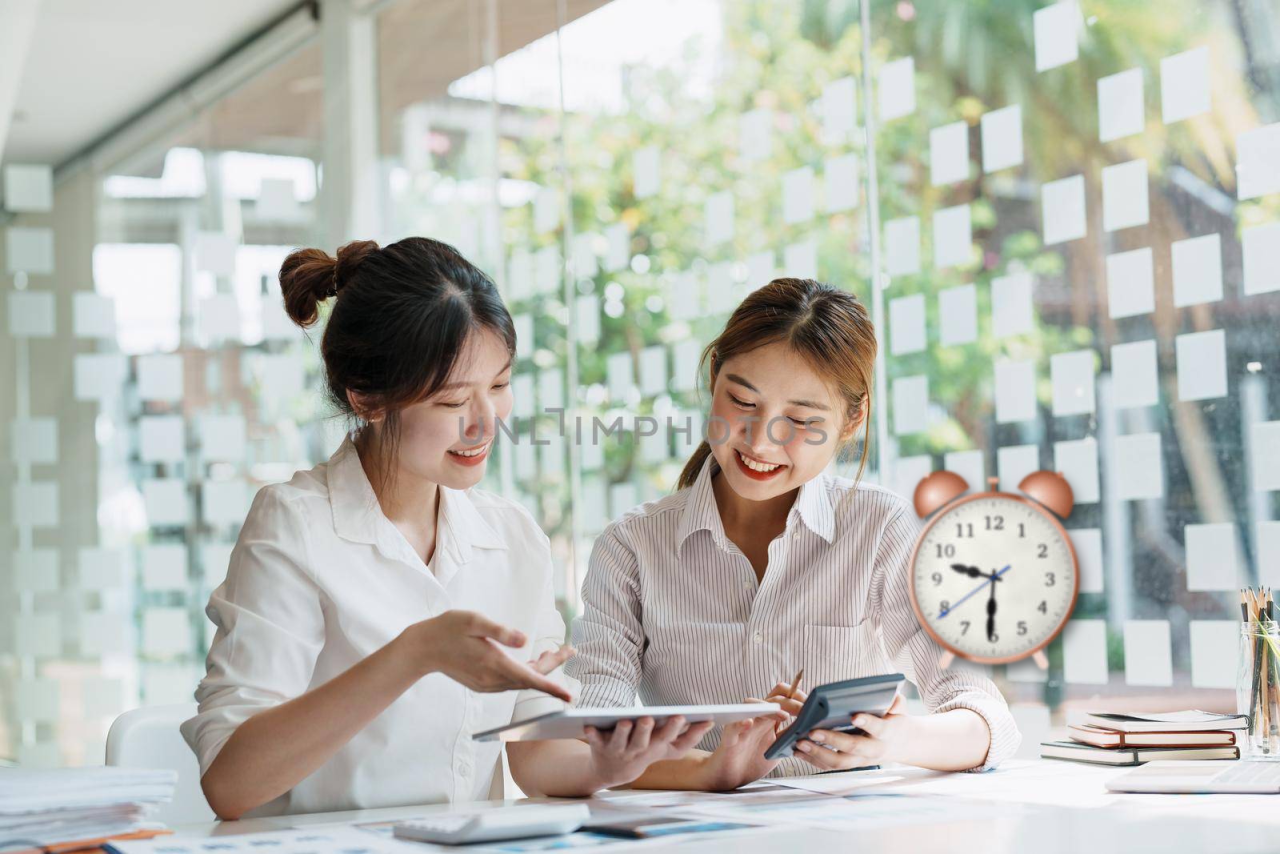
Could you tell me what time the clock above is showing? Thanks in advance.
9:30:39
